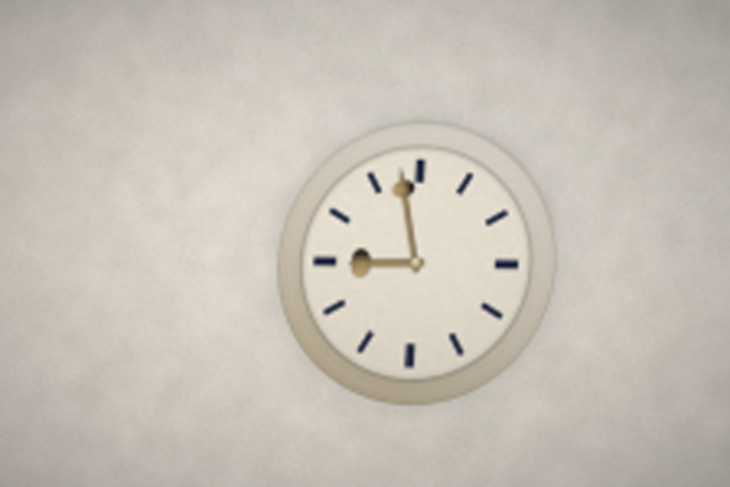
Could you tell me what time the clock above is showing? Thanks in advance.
8:58
